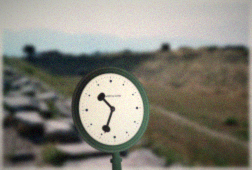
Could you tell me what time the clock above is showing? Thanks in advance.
10:34
